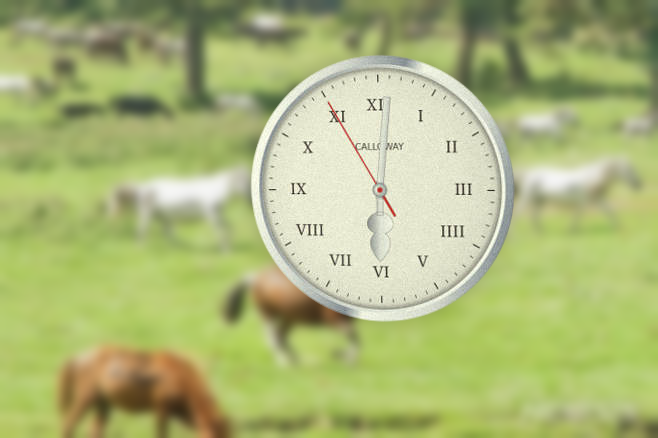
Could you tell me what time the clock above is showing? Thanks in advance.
6:00:55
